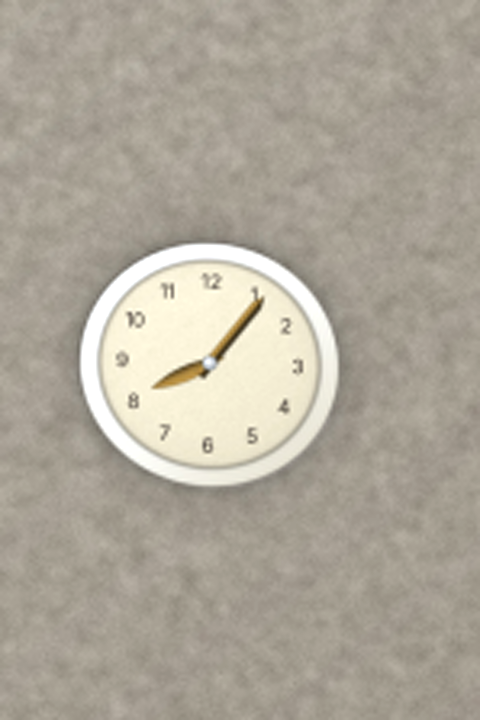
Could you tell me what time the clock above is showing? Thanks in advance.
8:06
